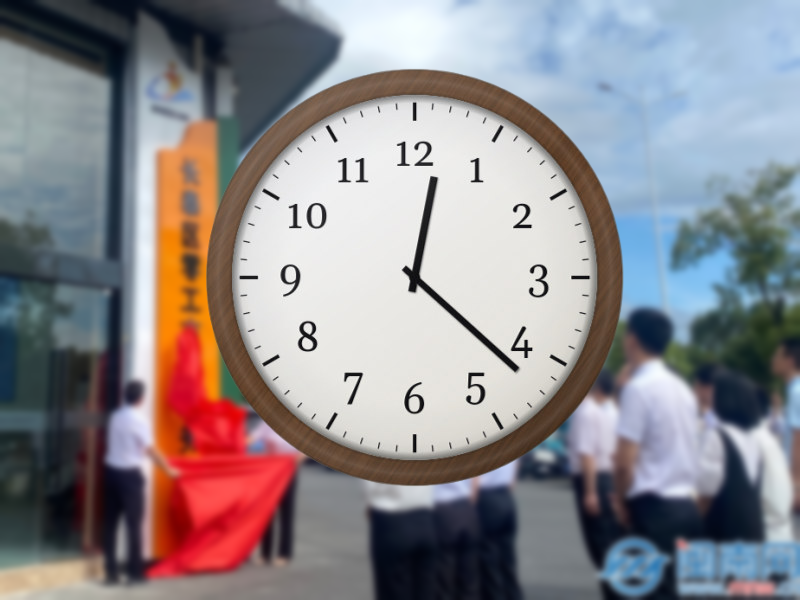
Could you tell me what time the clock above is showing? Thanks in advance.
12:22
